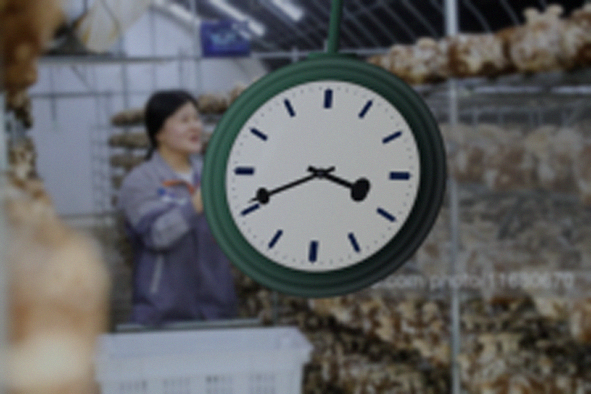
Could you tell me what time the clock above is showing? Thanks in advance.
3:41
